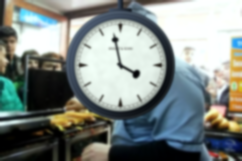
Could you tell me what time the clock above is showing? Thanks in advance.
3:58
